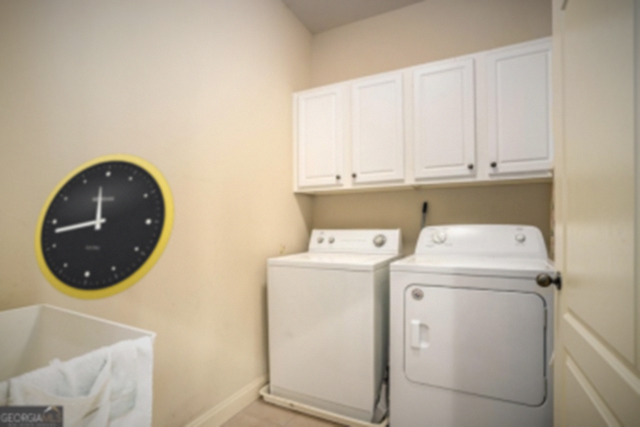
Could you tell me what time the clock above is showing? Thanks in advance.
11:43
